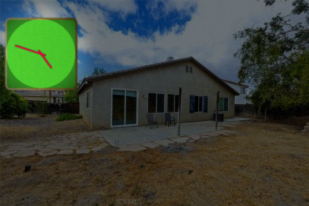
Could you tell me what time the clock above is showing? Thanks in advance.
4:48
